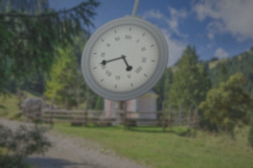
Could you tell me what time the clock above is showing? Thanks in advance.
4:41
